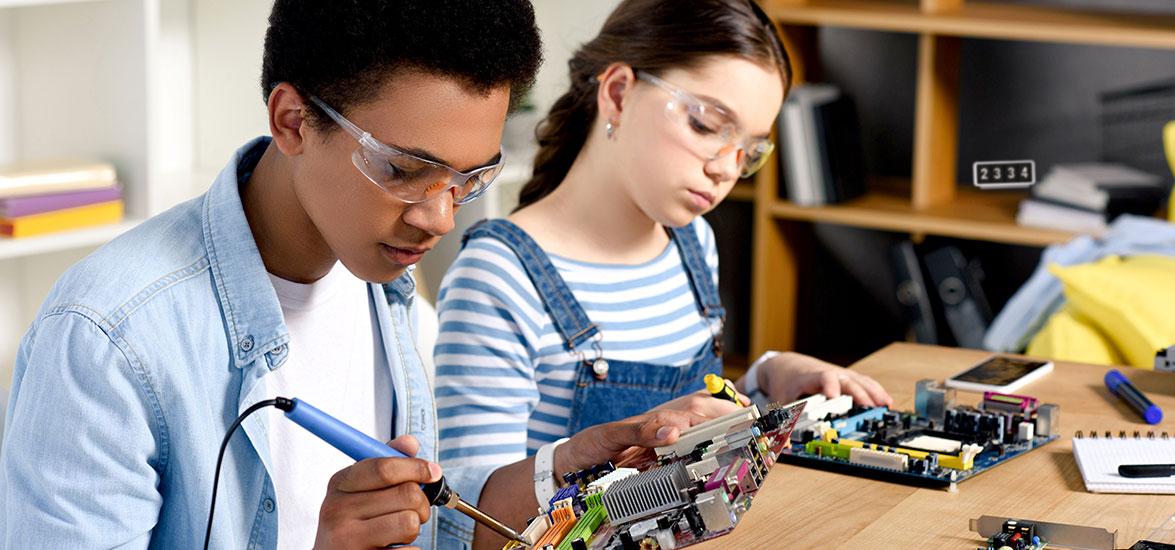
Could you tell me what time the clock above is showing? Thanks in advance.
23:34
